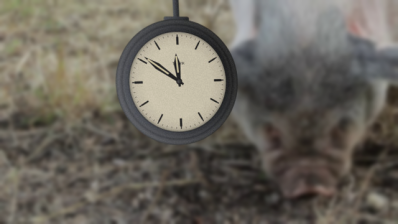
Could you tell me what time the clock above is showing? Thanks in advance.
11:51
